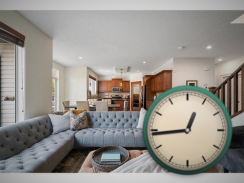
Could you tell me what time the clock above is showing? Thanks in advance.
12:44
